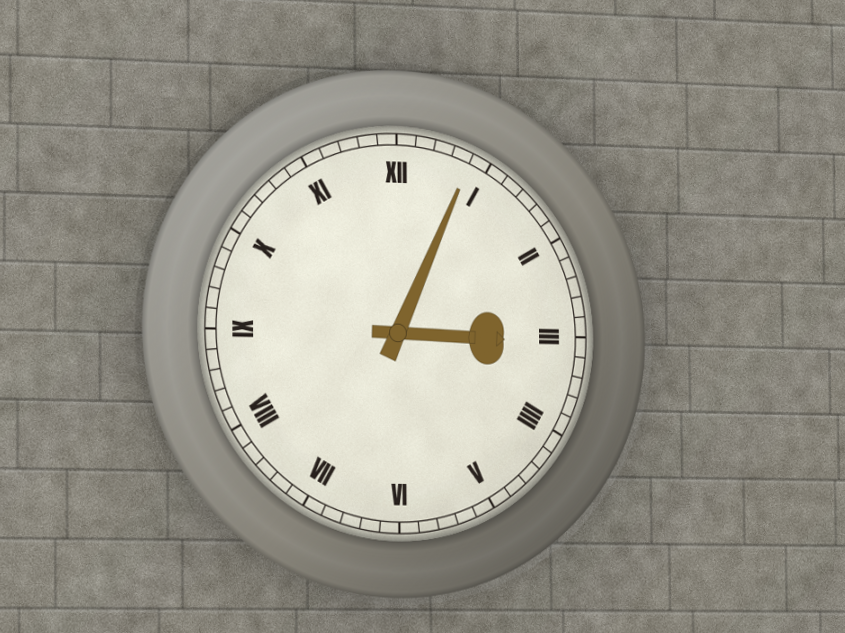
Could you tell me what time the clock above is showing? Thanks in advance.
3:04
